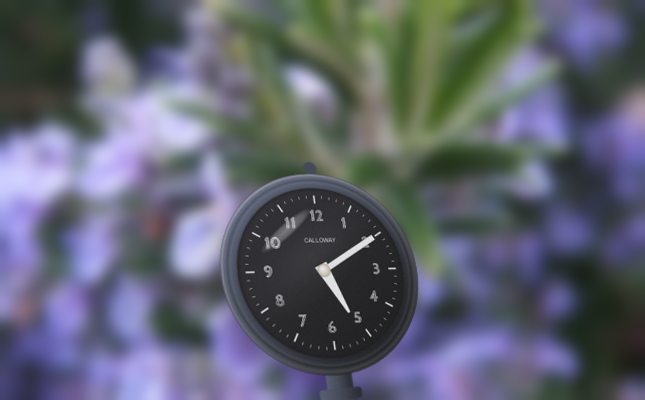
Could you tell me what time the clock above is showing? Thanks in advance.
5:10
